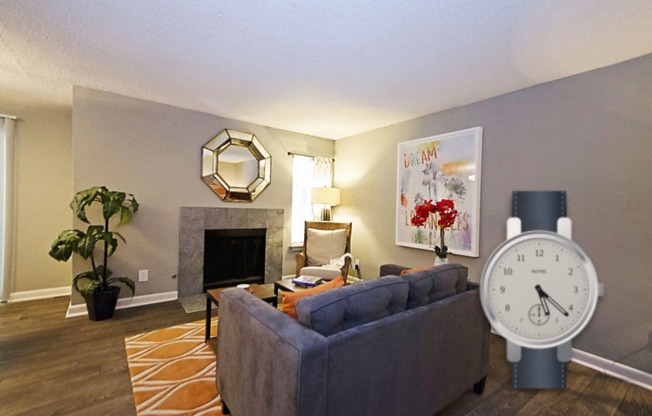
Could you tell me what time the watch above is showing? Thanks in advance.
5:22
